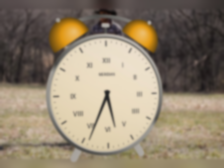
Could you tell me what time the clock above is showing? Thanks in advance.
5:34
